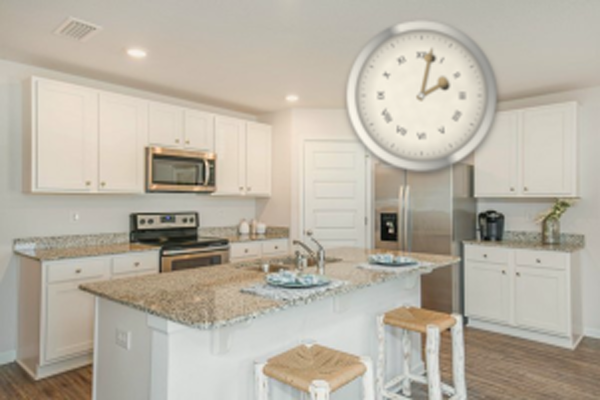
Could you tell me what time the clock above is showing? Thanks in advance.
2:02
